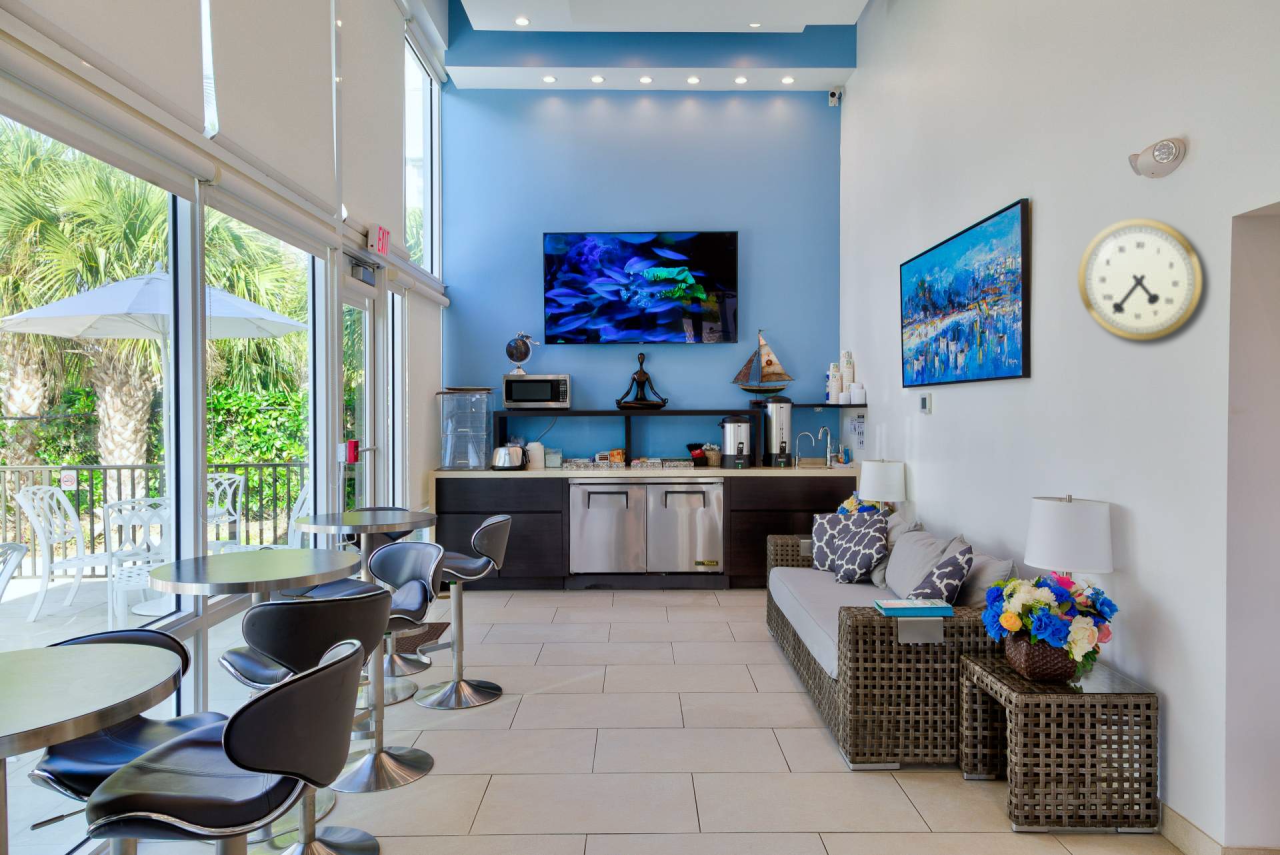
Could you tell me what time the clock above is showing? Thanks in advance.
4:36
